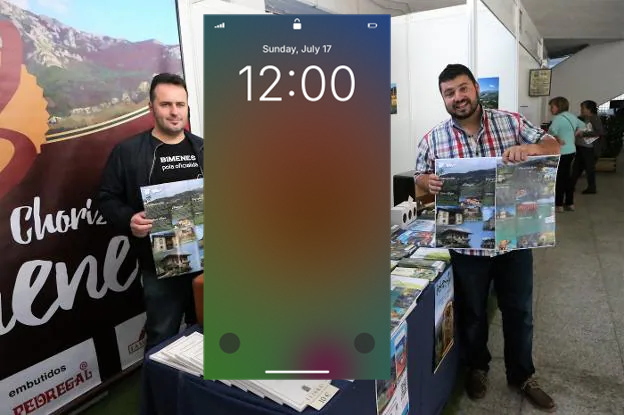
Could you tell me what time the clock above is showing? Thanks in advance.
12:00
